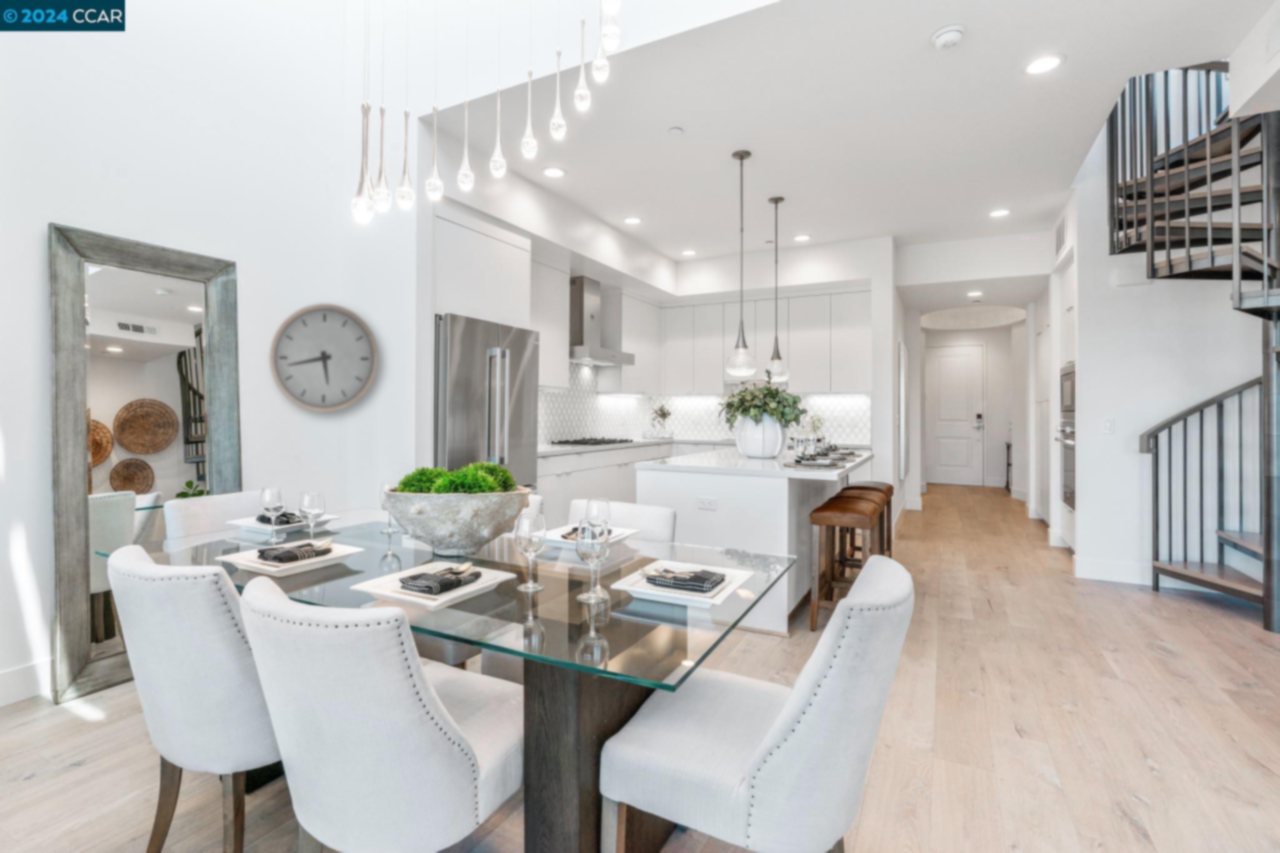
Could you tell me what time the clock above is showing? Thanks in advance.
5:43
